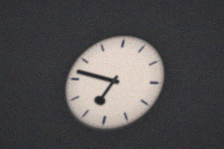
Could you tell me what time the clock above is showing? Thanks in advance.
6:47
